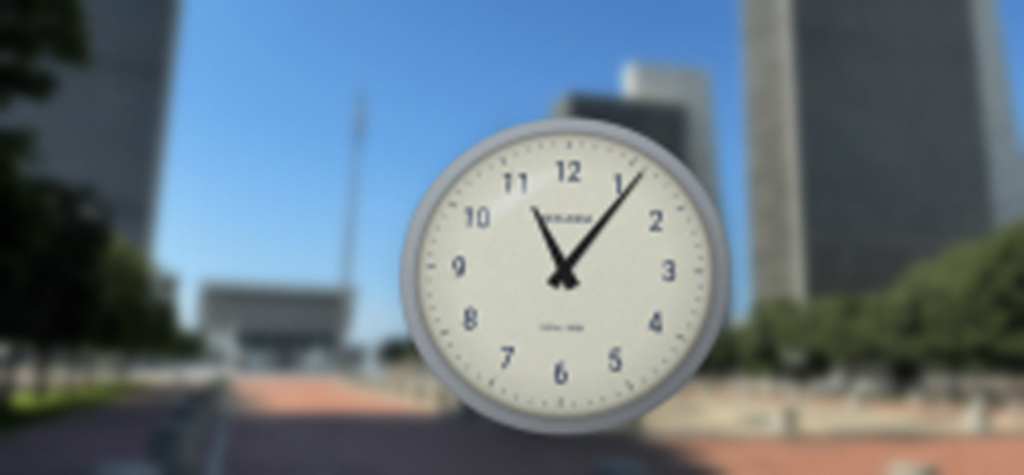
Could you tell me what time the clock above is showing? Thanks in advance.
11:06
